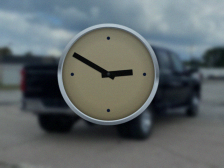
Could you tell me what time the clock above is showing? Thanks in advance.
2:50
